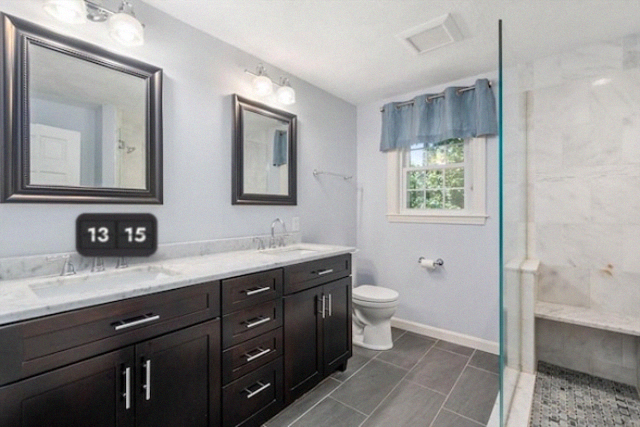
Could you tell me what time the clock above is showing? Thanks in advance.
13:15
